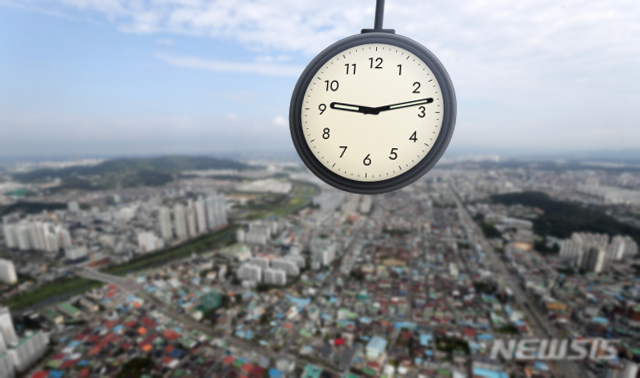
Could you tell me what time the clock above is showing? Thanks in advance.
9:13
